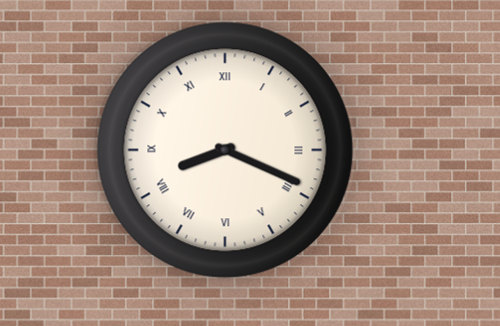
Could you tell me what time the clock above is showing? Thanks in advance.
8:19
